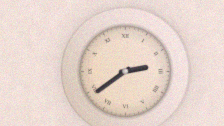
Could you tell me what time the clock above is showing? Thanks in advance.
2:39
